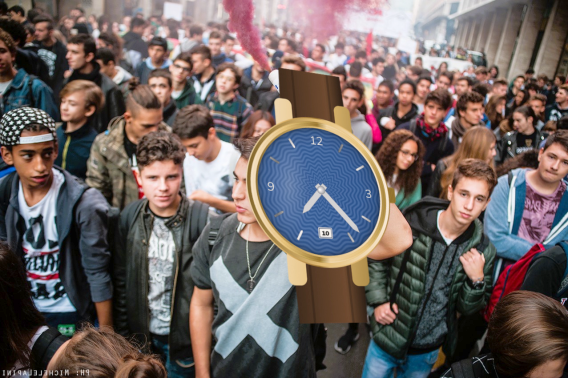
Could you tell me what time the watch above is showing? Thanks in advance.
7:23
